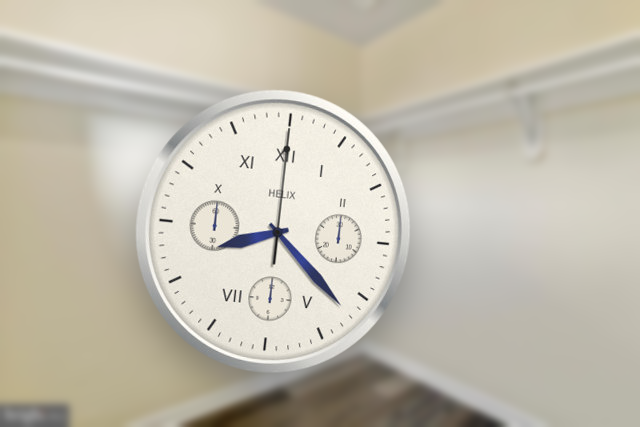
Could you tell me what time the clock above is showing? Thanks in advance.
8:22
